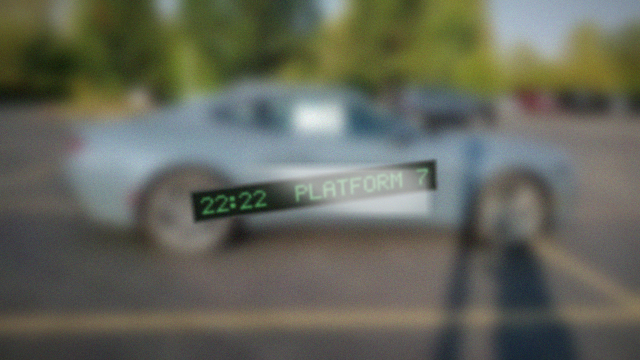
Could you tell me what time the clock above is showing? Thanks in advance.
22:22
